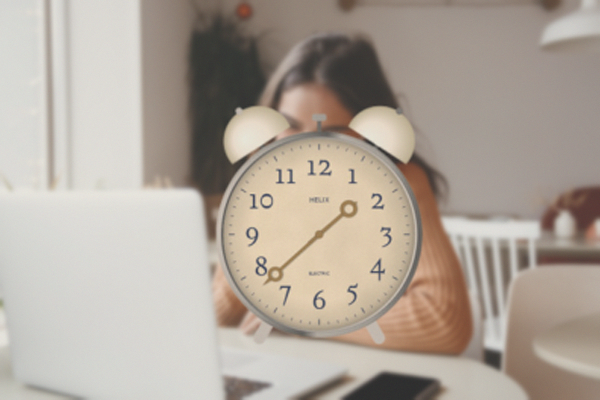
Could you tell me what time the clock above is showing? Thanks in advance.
1:38
